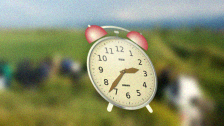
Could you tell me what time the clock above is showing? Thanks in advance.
2:37
